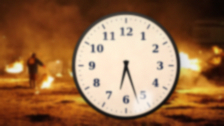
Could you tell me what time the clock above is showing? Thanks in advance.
6:27
